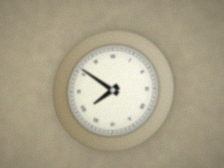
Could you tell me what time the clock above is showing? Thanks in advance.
7:51
